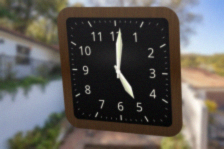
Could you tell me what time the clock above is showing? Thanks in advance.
5:01
